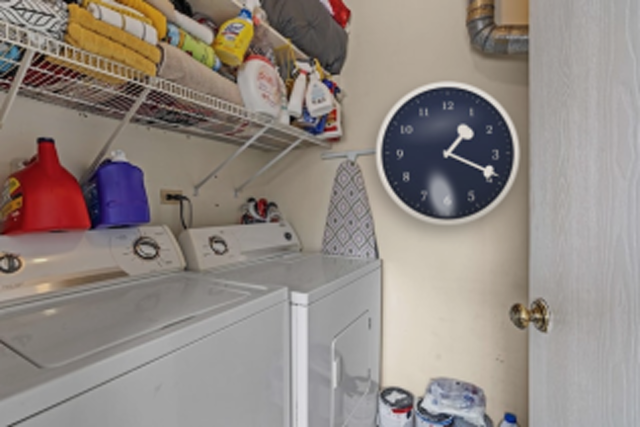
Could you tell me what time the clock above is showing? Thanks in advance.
1:19
